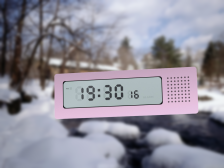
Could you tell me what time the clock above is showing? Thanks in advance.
19:30:16
